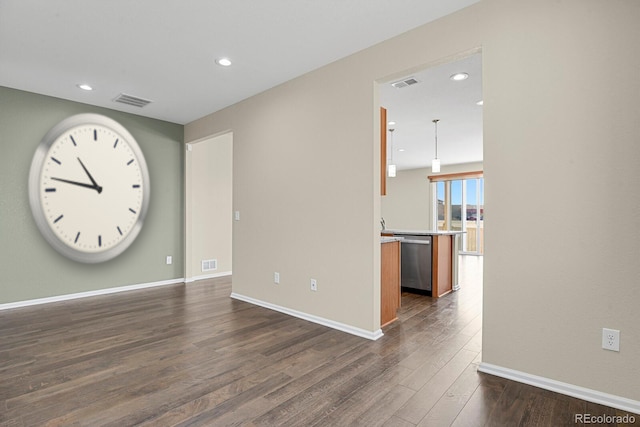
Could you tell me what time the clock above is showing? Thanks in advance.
10:47
